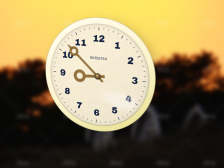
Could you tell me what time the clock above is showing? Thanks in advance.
8:52
